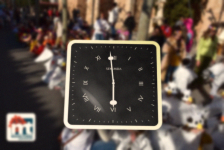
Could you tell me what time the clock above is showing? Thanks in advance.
5:59
